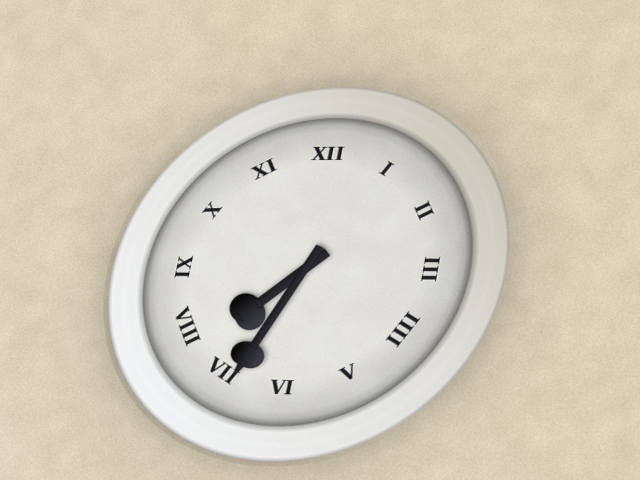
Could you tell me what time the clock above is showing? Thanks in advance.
7:34
